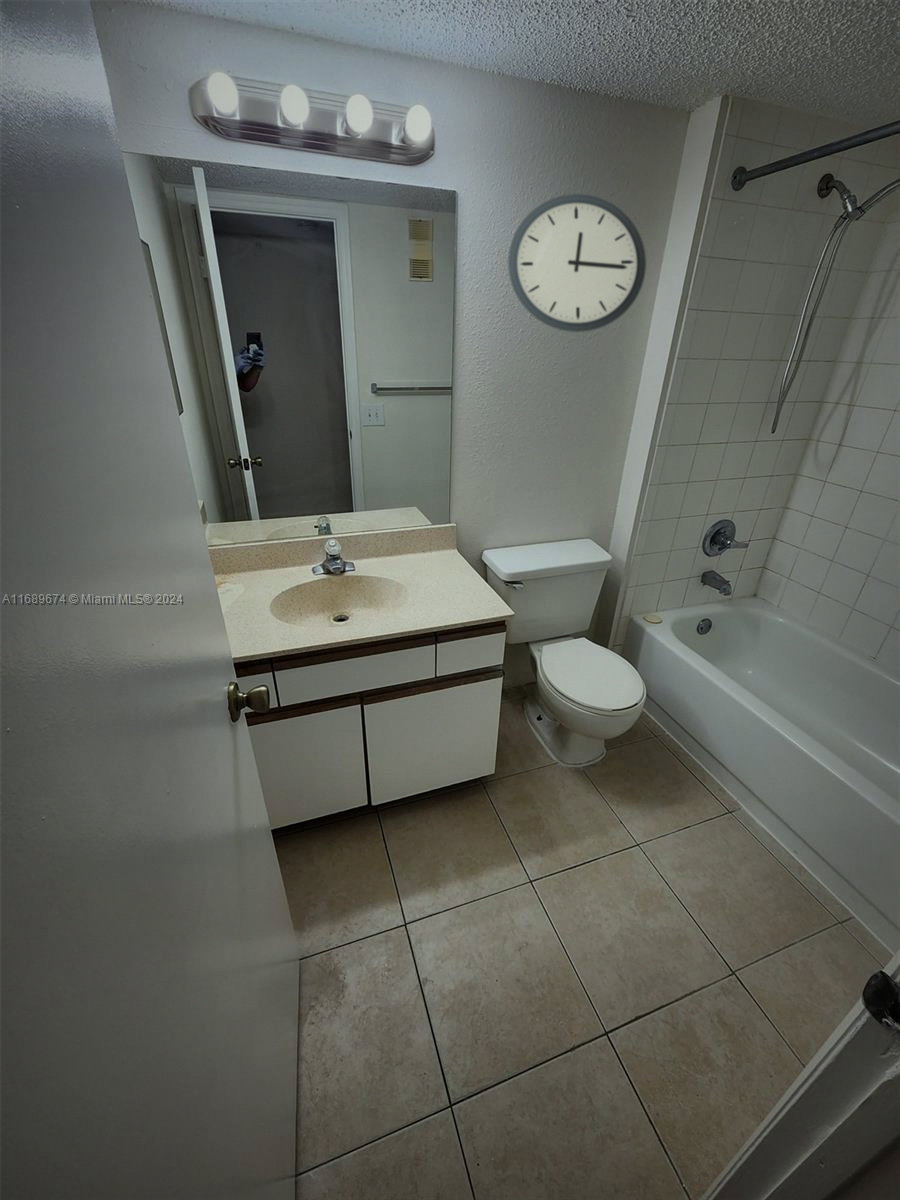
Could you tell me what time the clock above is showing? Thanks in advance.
12:16
